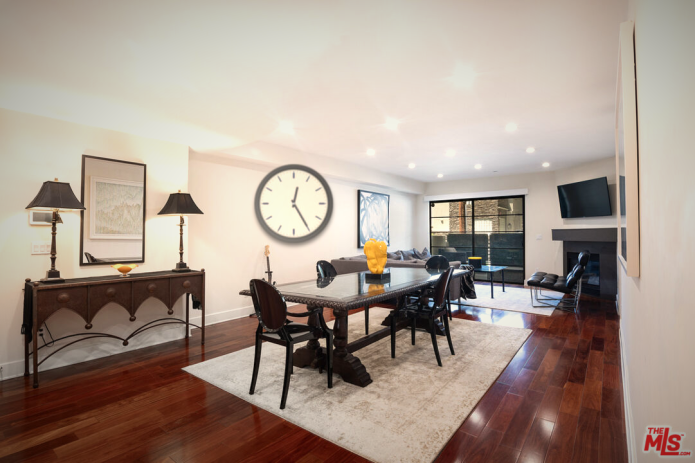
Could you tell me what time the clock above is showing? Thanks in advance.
12:25
